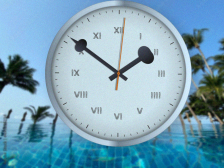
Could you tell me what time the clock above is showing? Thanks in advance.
1:51:01
